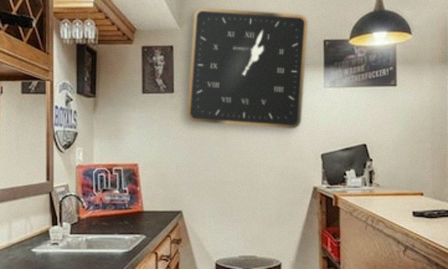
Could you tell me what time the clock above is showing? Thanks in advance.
1:03
